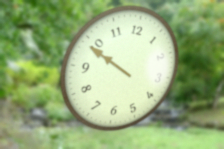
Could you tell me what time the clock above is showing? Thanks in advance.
9:49
